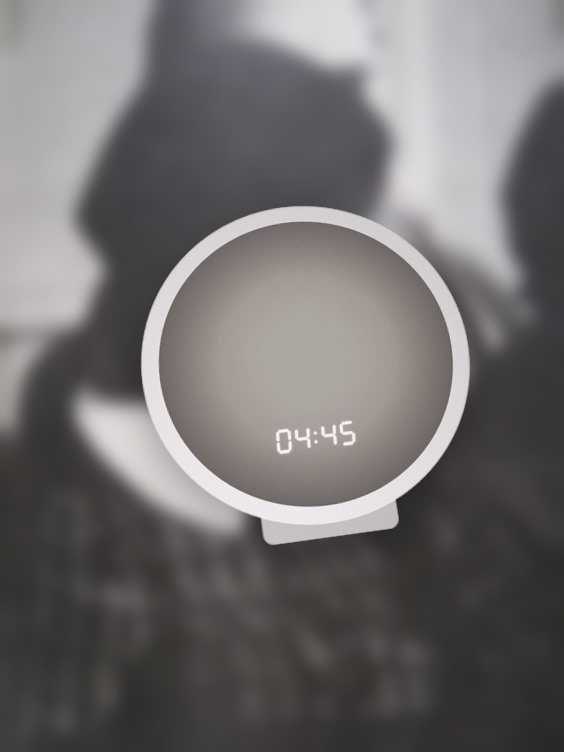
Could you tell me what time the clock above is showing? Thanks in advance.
4:45
